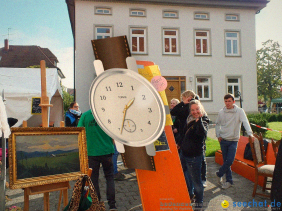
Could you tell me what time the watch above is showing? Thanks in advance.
1:34
